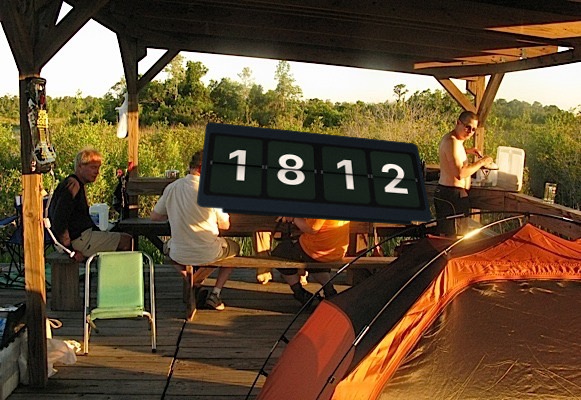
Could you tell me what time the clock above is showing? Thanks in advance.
18:12
